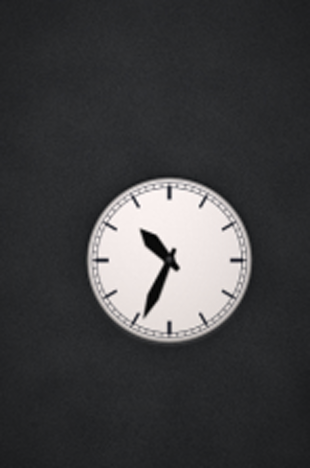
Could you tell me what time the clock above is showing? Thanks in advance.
10:34
